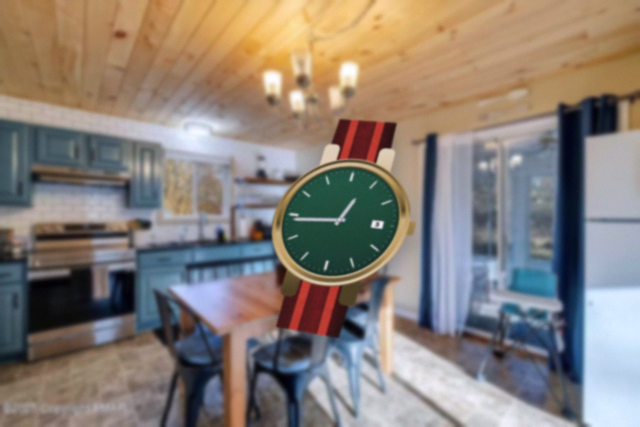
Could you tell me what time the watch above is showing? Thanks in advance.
12:44
